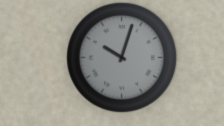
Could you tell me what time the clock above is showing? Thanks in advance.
10:03
